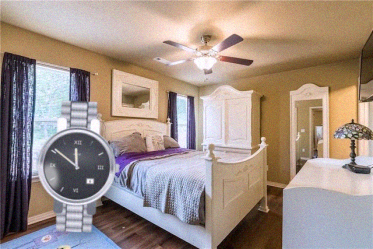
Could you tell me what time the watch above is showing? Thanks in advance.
11:51
